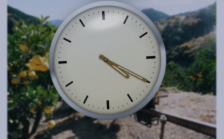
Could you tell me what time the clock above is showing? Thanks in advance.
4:20
